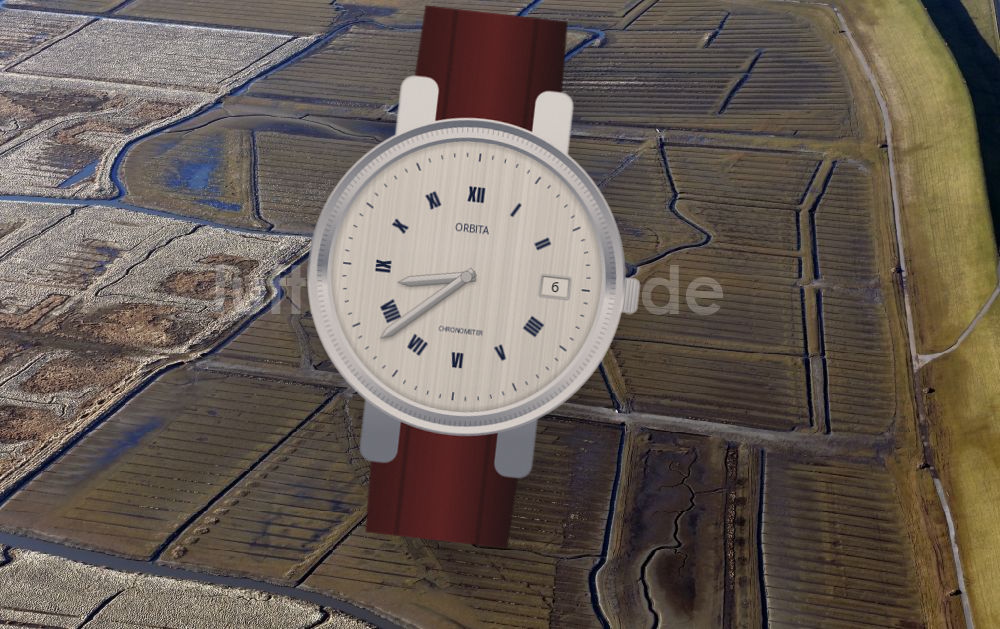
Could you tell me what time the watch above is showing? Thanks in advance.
8:38
